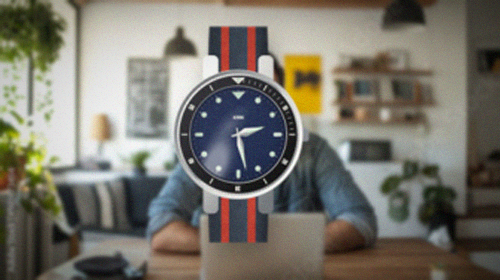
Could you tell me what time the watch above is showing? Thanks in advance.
2:28
